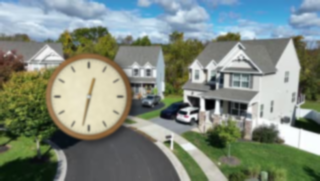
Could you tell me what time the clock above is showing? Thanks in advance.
12:32
